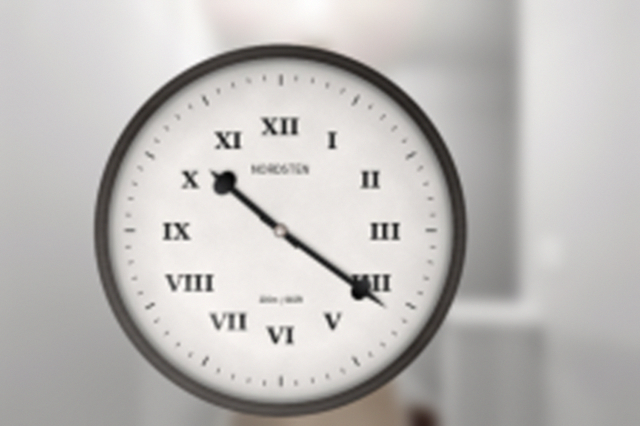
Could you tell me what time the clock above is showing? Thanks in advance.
10:21
